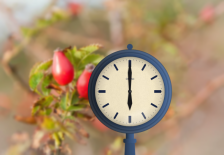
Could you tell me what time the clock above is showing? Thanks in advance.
6:00
